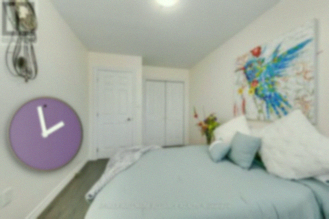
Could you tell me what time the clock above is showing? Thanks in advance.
1:58
